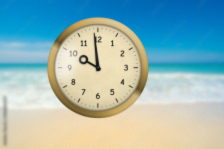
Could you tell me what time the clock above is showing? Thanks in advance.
9:59
